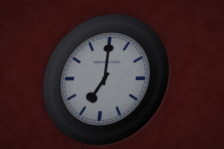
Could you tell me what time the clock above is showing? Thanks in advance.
7:00
